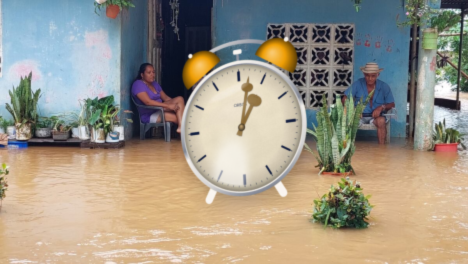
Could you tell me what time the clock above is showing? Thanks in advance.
1:02
